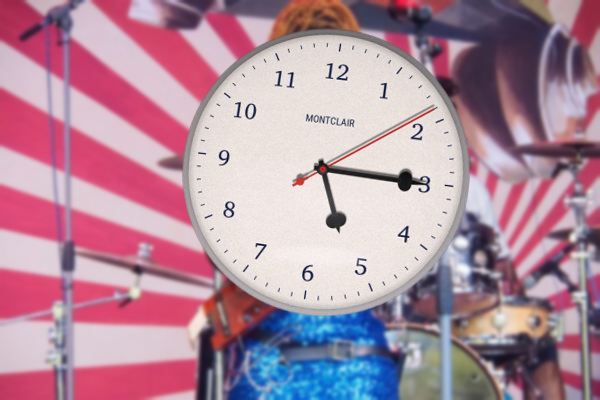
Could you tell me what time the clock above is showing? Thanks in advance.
5:15:09
